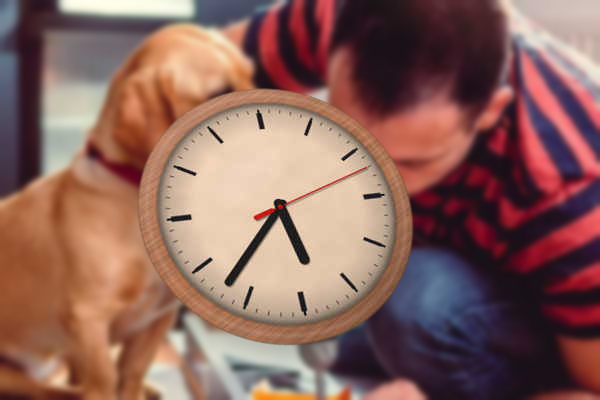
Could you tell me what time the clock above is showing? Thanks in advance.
5:37:12
